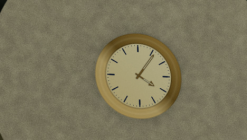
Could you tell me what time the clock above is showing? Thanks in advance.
4:06
